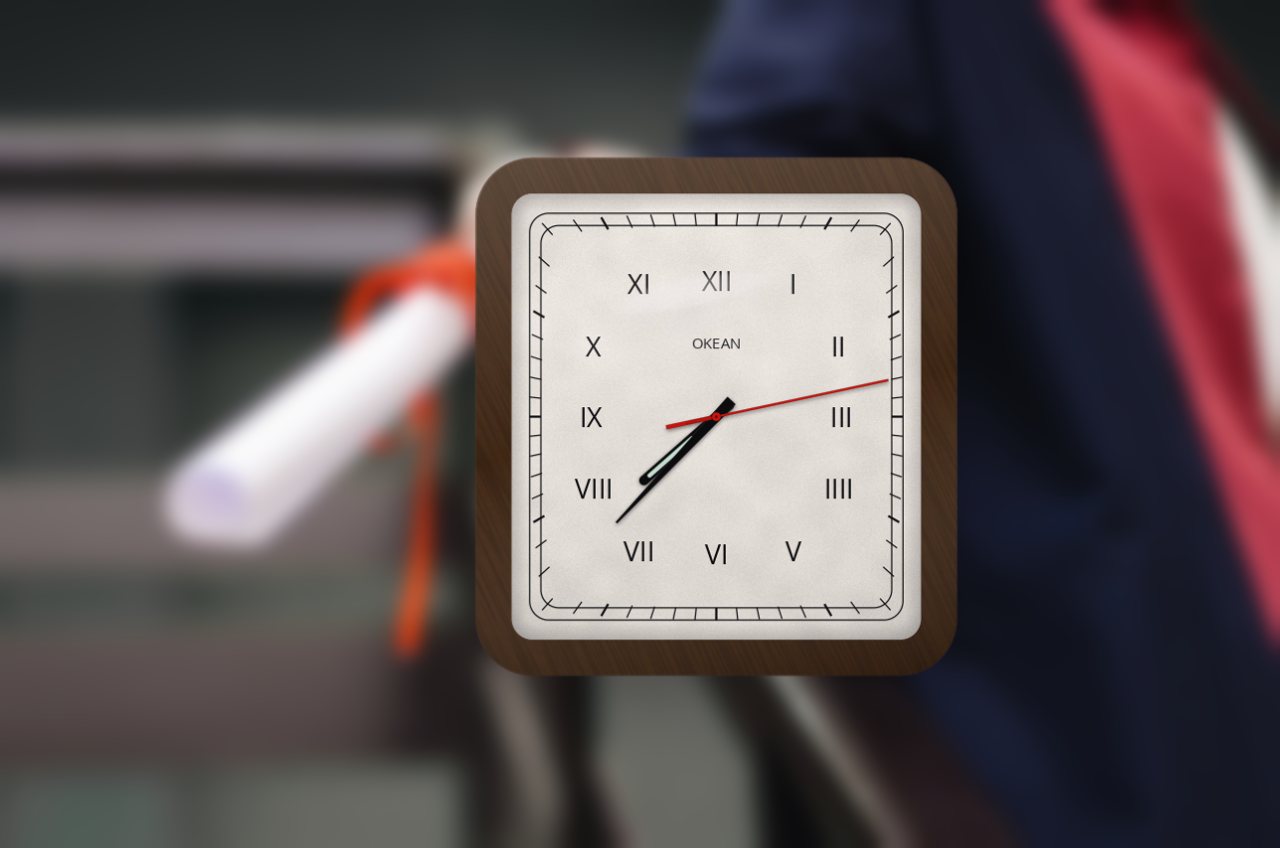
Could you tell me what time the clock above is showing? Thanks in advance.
7:37:13
